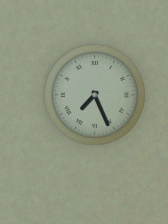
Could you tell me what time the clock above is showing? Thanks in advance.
7:26
